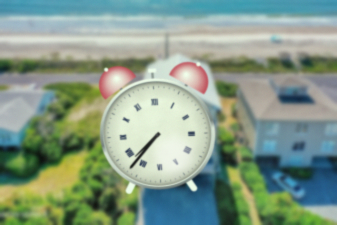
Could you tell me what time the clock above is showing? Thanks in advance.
7:37
